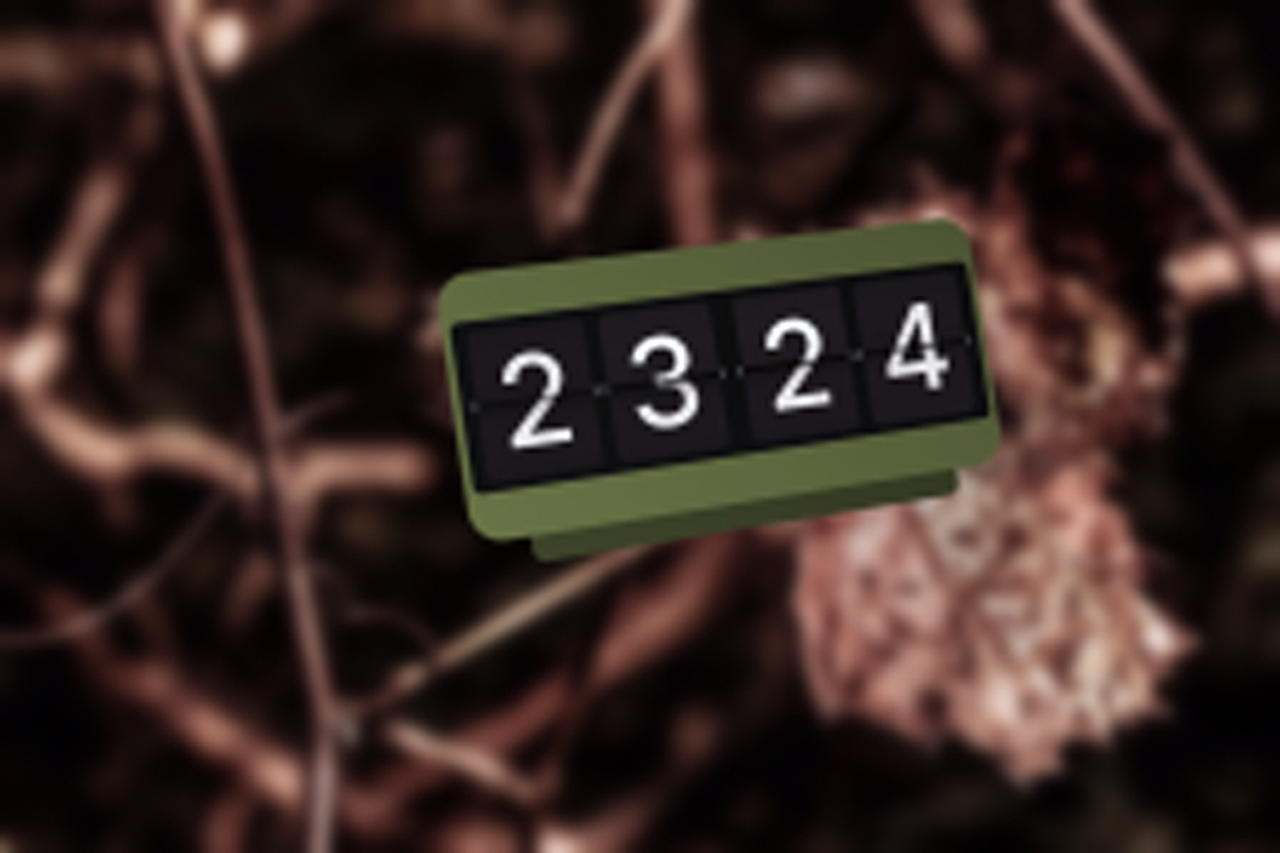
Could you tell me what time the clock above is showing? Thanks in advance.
23:24
